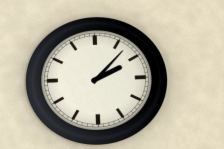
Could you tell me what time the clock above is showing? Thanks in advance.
2:07
